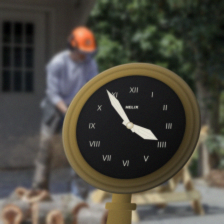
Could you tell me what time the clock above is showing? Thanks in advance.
3:54
